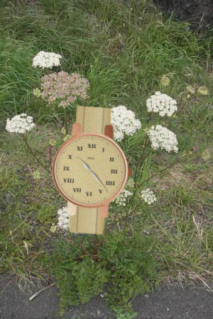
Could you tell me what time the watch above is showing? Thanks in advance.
10:23
